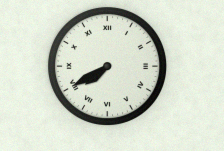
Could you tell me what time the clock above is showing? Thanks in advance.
7:40
